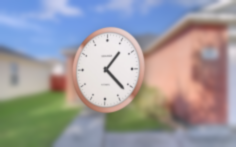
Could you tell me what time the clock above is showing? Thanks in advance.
1:22
